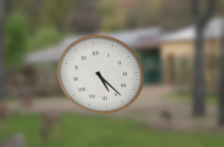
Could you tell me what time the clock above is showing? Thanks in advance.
5:24
